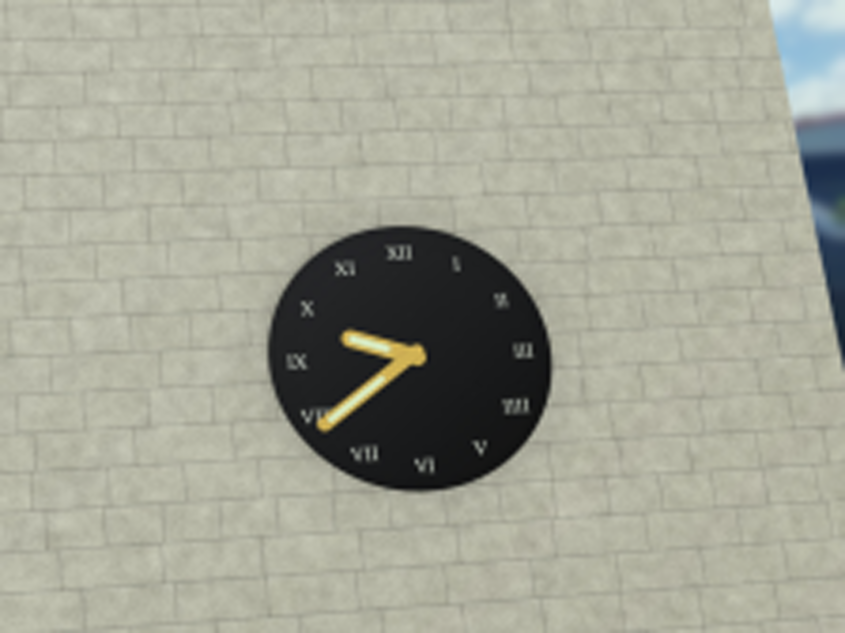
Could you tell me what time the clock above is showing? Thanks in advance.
9:39
